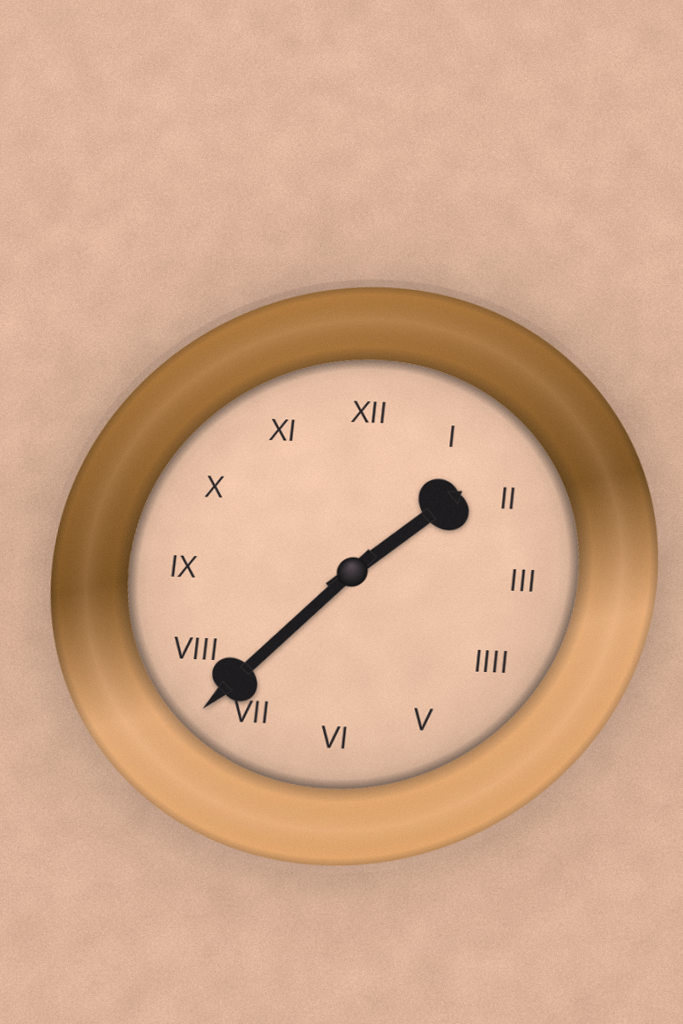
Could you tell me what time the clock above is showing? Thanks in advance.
1:37
